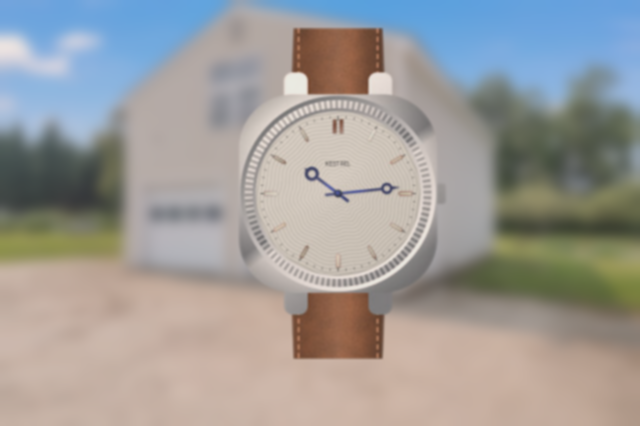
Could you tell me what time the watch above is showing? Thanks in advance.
10:14
